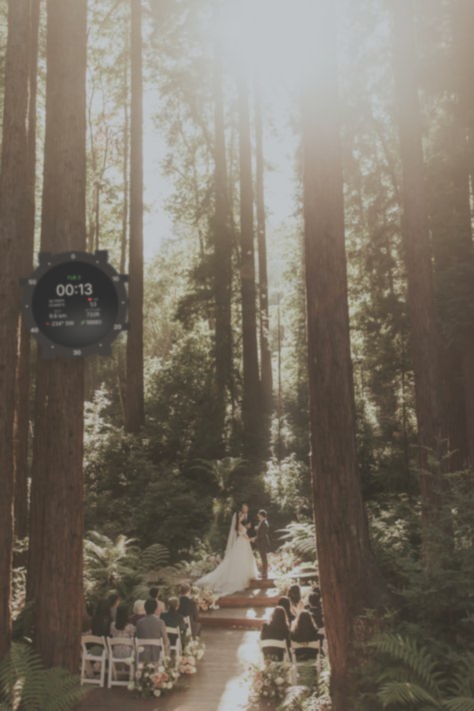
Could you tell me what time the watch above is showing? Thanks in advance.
0:13
